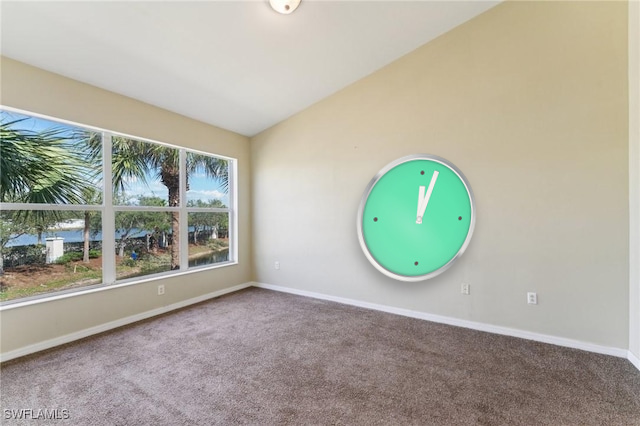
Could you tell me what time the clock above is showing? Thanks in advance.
12:03
